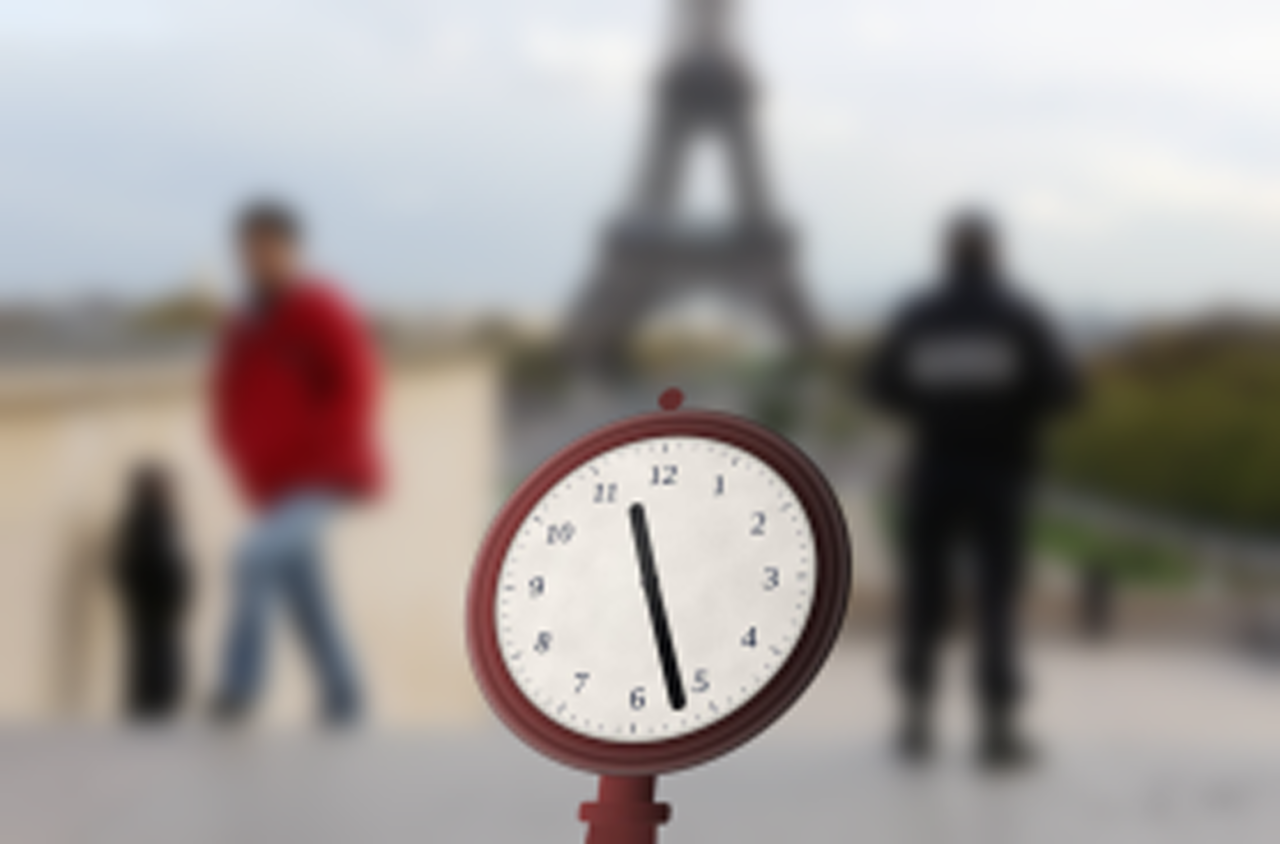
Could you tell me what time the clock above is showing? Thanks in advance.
11:27
